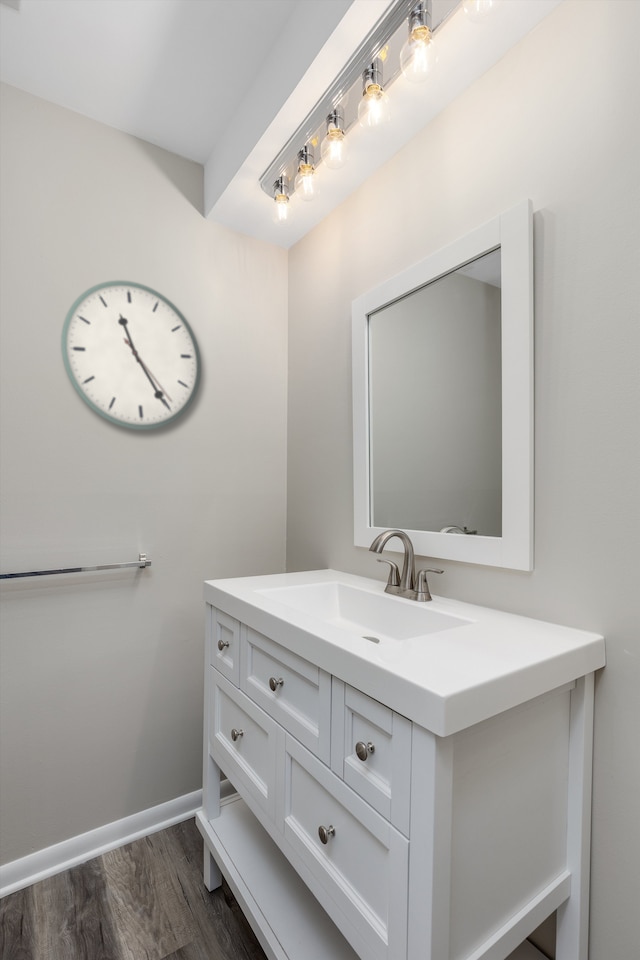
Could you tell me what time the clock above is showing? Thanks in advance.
11:25:24
